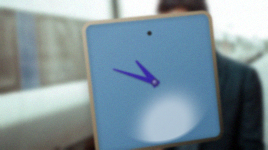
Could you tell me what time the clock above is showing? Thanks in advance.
10:49
